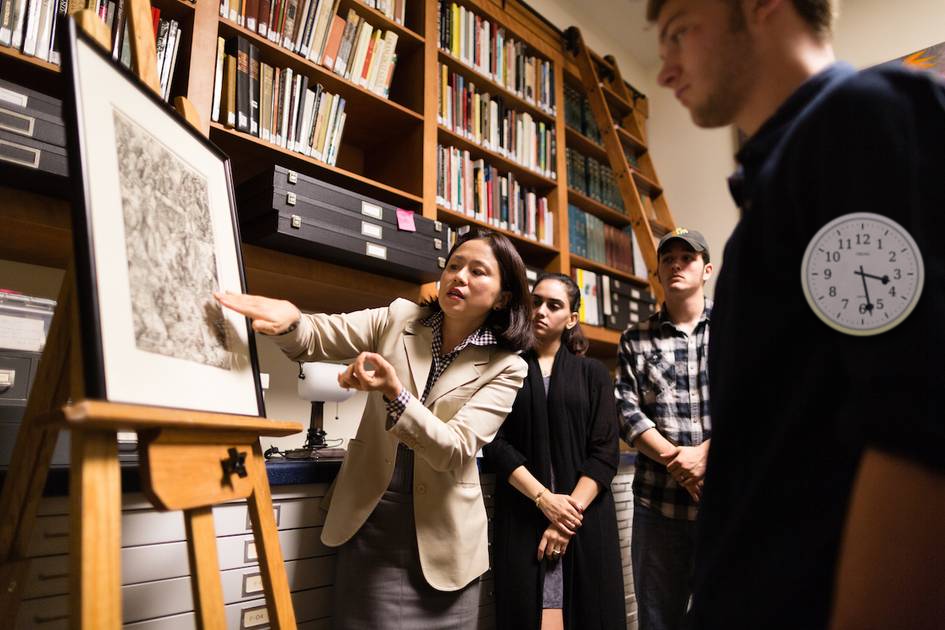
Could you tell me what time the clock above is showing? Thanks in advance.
3:28
